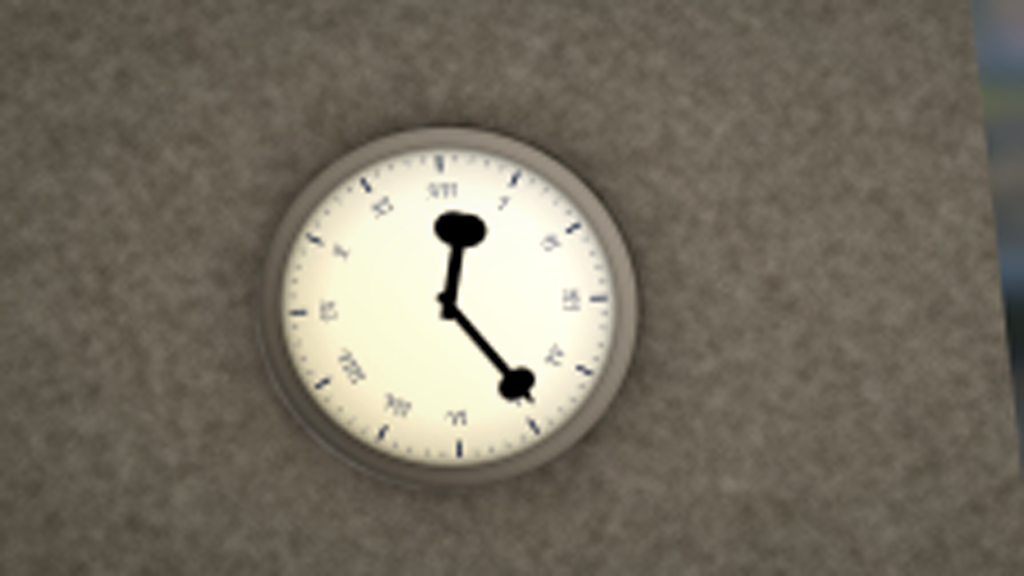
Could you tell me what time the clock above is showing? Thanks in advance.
12:24
